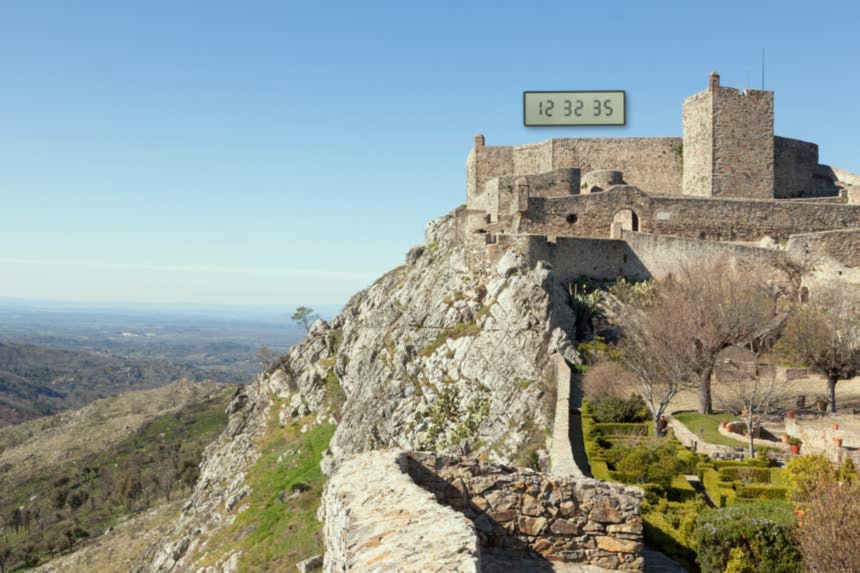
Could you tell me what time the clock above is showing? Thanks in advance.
12:32:35
